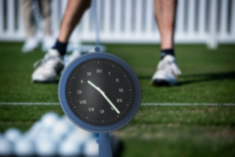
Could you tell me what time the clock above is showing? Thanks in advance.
10:24
